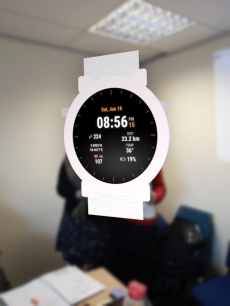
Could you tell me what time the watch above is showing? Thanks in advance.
8:56
